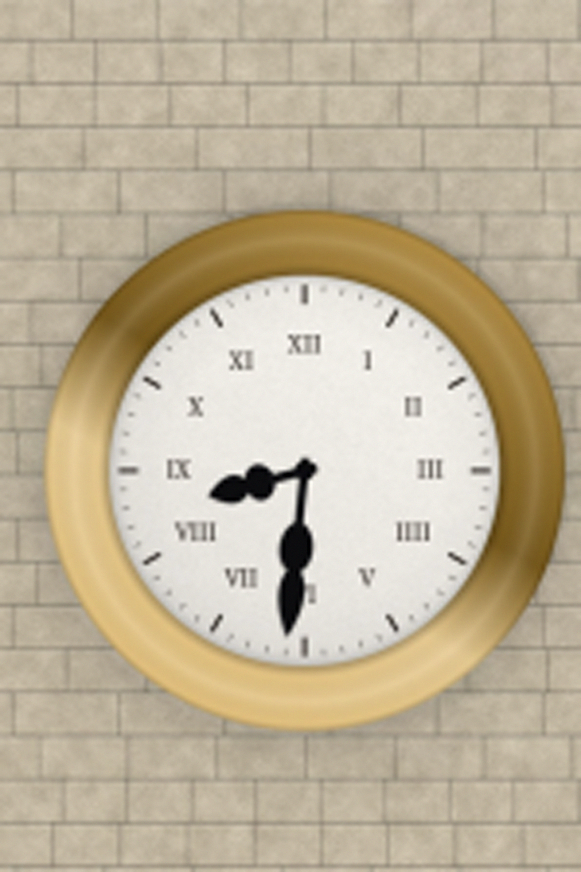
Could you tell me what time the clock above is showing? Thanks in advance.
8:31
